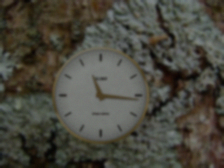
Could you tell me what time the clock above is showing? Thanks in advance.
11:16
